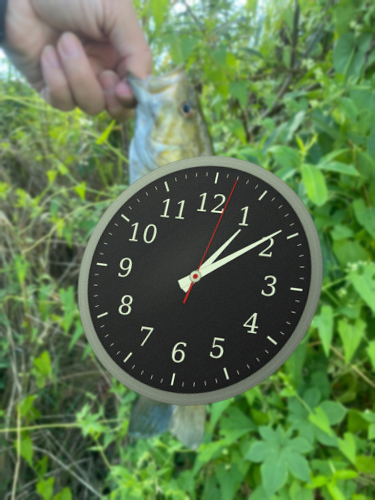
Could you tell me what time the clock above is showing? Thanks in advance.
1:09:02
